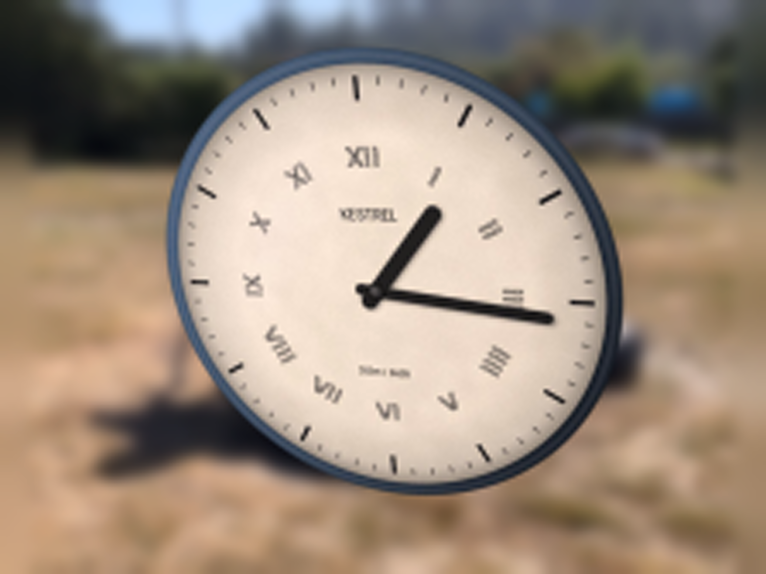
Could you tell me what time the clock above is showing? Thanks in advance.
1:16
